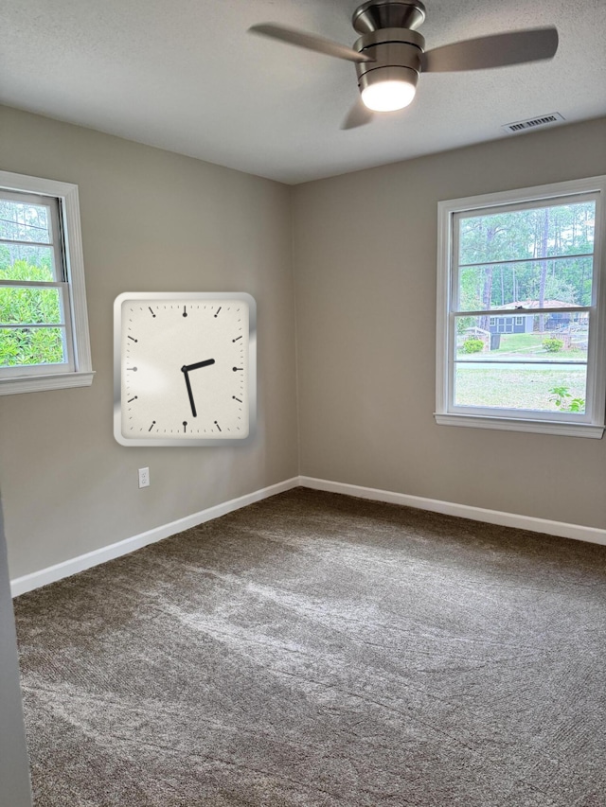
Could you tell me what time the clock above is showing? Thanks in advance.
2:28
